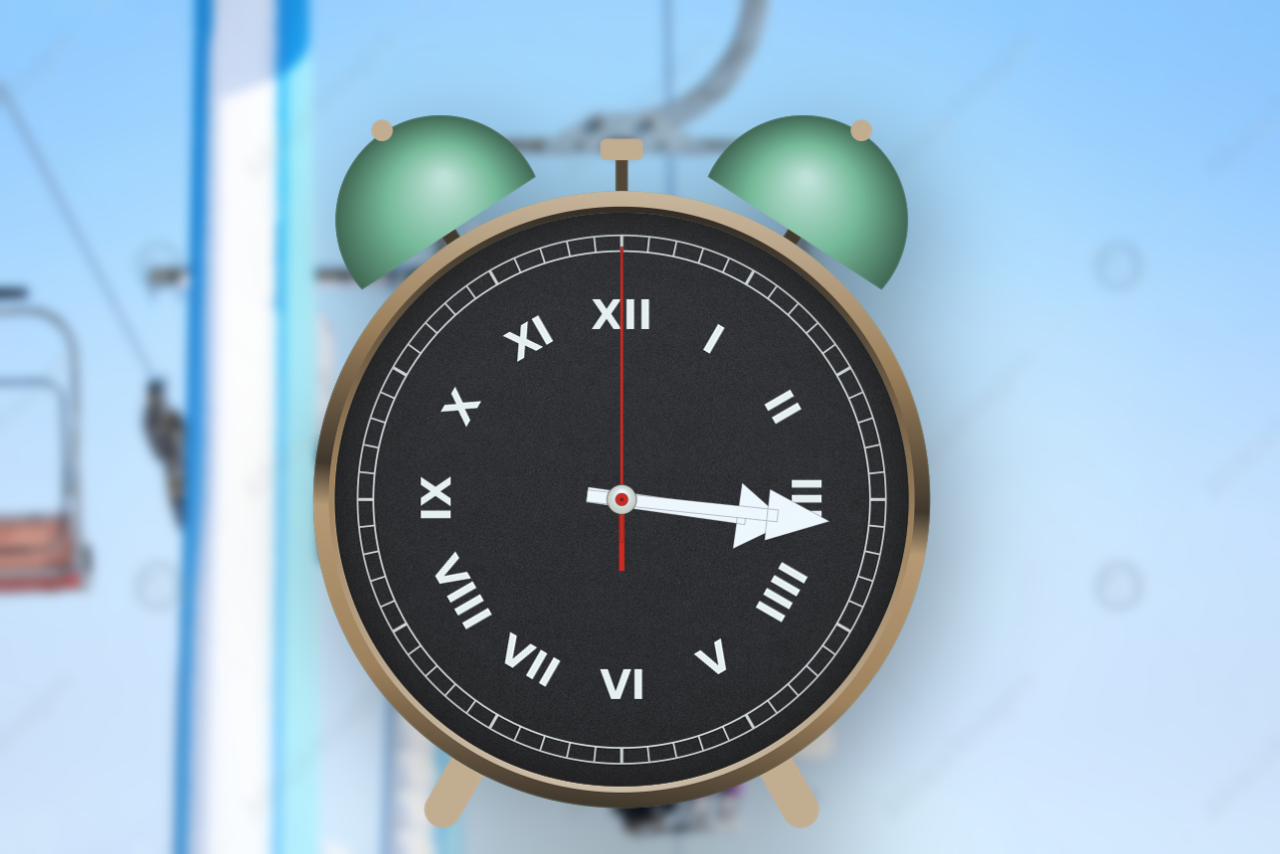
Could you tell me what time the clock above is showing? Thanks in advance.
3:16:00
